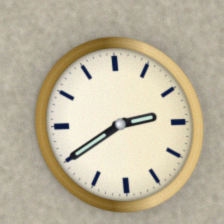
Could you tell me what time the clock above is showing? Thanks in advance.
2:40
